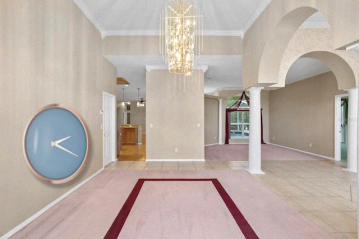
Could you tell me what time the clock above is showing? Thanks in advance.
2:19
